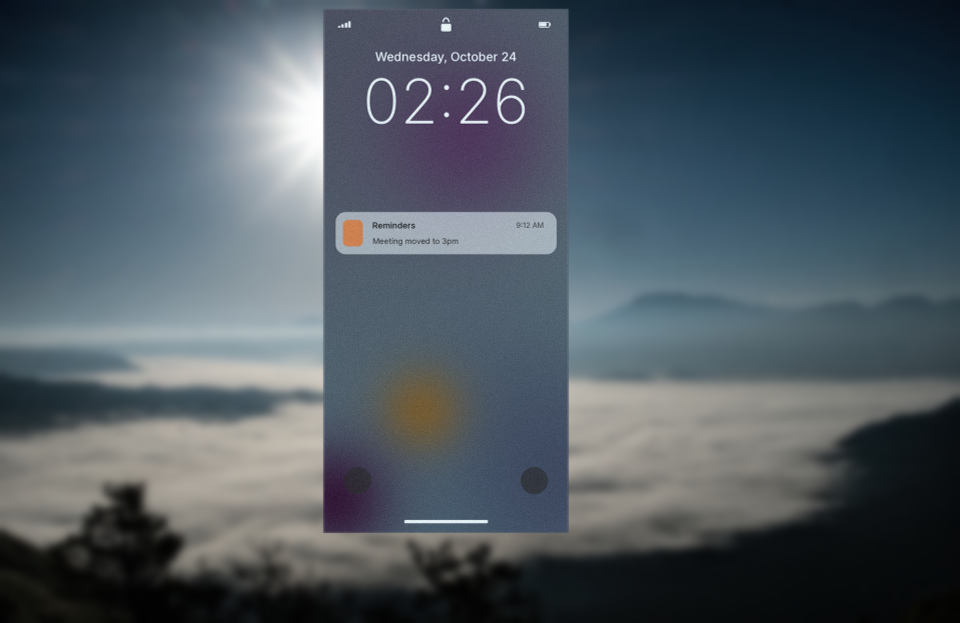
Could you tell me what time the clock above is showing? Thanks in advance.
2:26
